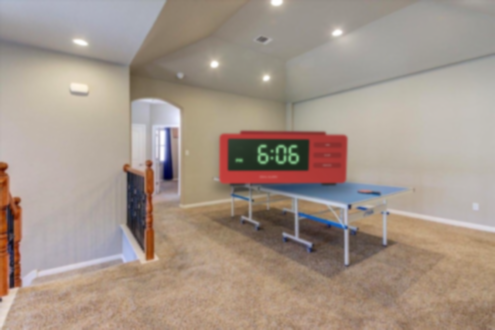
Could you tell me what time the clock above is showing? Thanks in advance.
6:06
